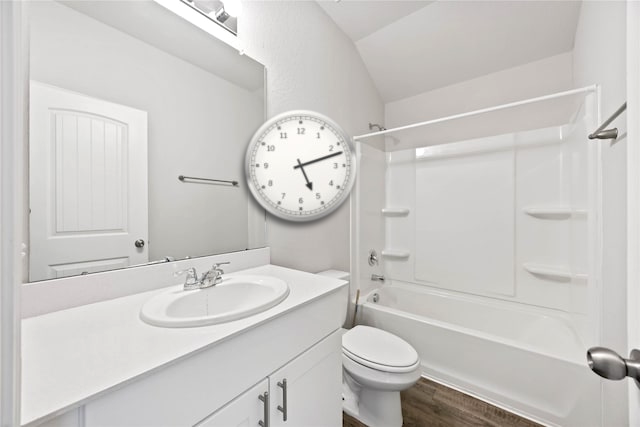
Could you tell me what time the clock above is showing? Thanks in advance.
5:12
